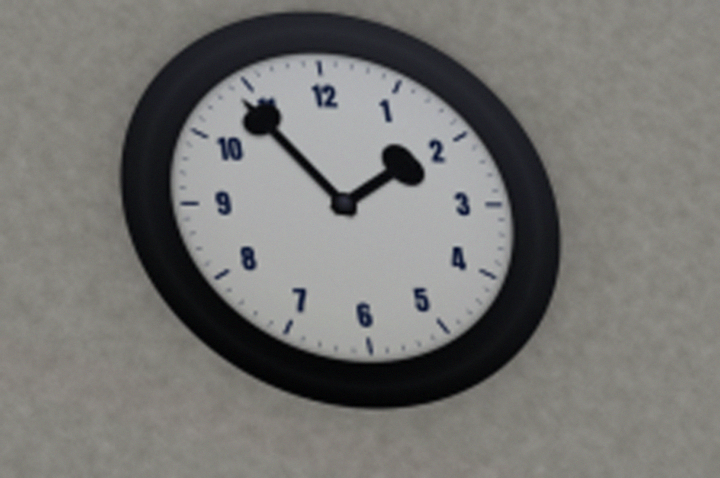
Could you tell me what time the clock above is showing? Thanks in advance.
1:54
